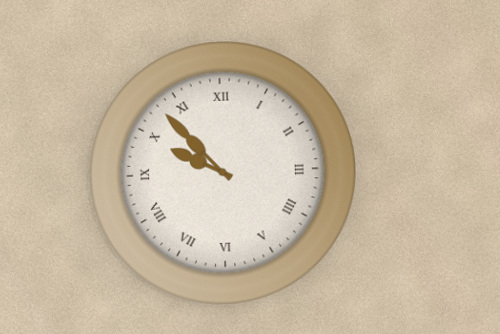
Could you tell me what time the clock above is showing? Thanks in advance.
9:53
